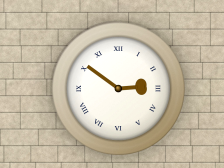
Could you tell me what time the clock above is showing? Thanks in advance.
2:51
